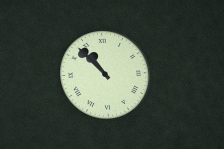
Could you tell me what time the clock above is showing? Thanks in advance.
10:53
